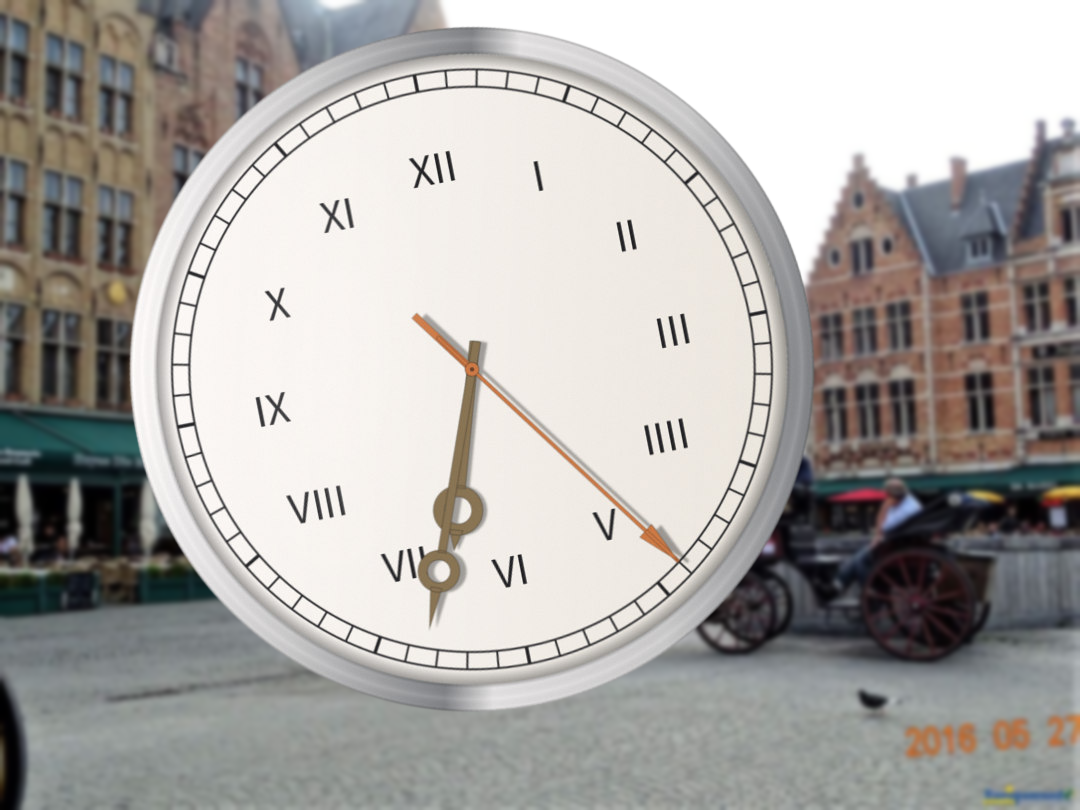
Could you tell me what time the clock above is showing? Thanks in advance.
6:33:24
